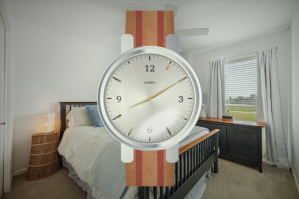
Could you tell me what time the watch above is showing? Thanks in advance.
8:10
